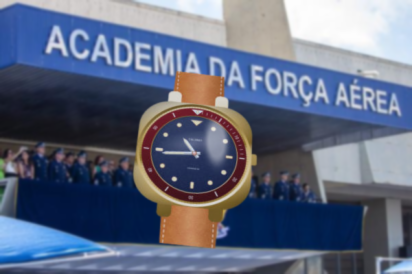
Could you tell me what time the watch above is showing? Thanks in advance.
10:44
